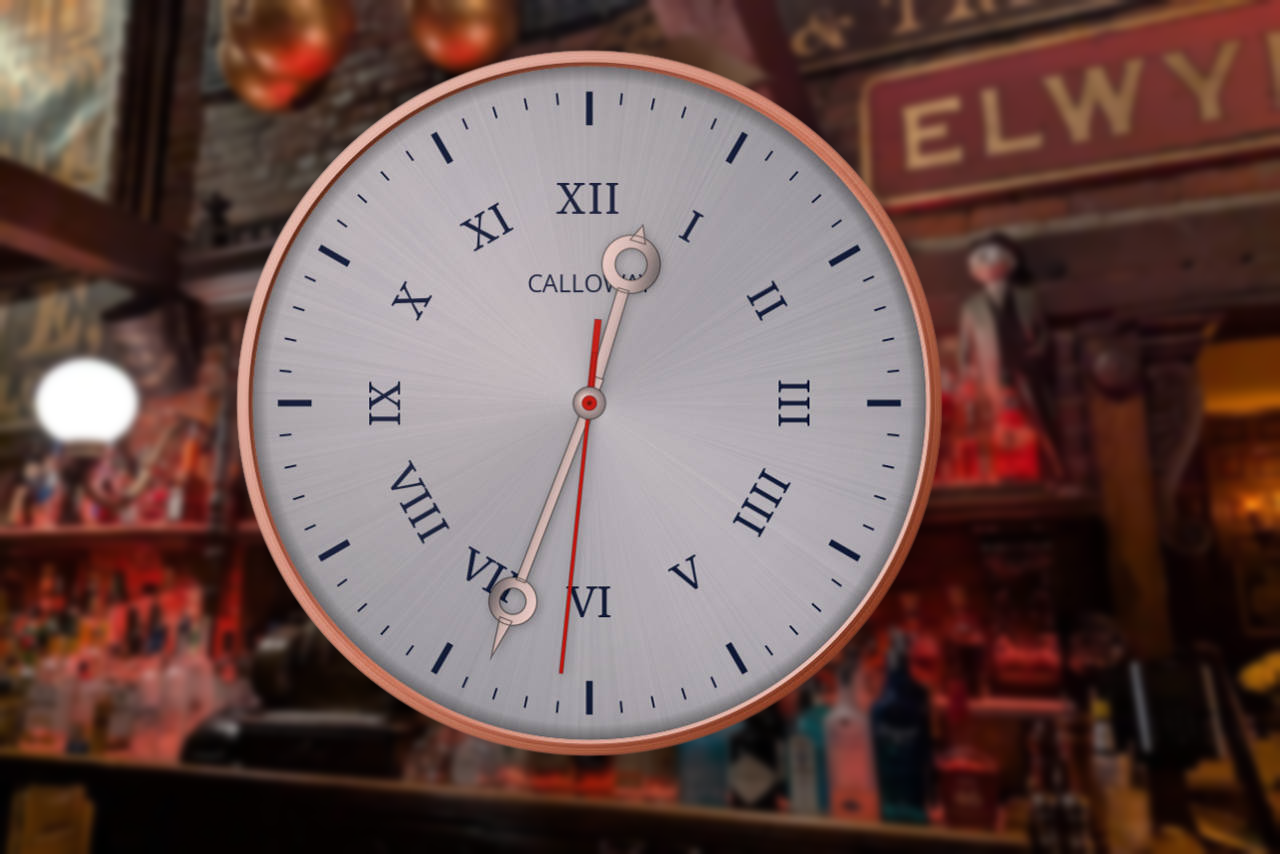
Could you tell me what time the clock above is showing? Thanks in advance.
12:33:31
